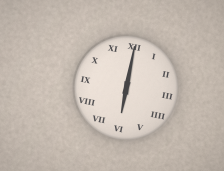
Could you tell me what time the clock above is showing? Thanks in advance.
6:00
